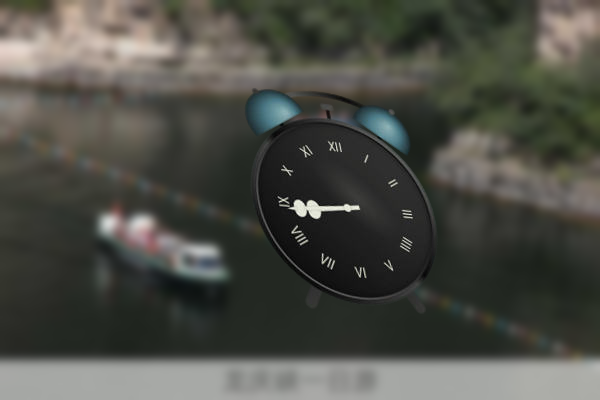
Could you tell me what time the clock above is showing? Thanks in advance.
8:44
